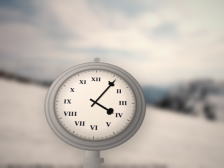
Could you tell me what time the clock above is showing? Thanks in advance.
4:06
